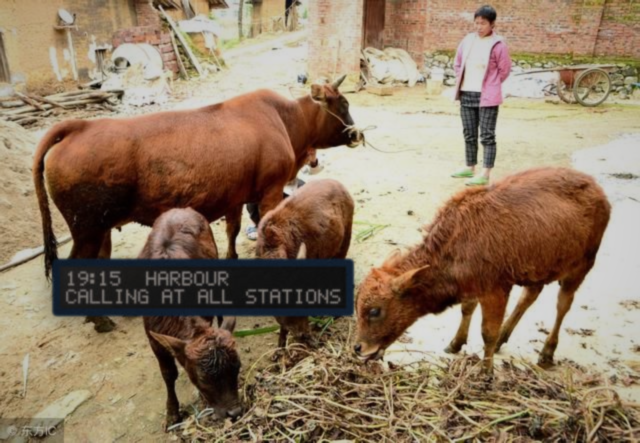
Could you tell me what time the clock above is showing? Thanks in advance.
19:15
